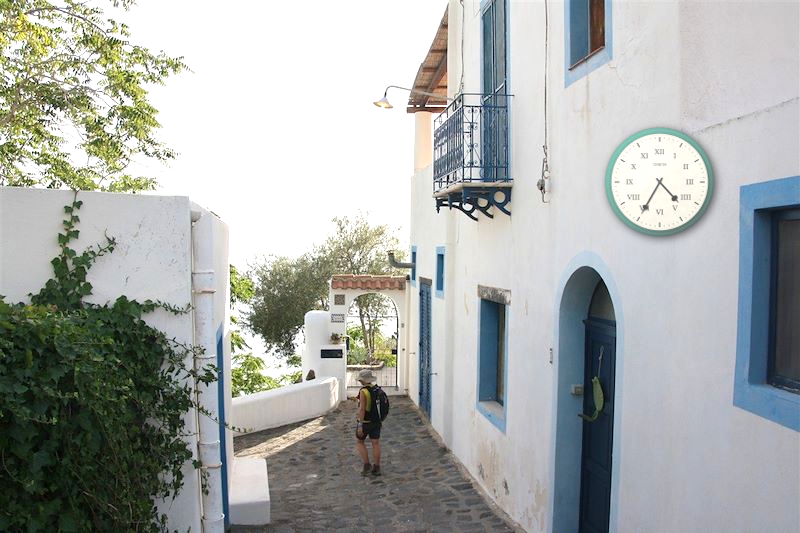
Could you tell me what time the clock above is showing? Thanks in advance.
4:35
